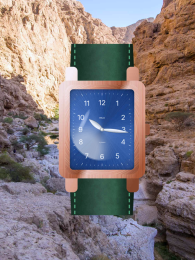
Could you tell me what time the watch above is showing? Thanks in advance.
10:16
